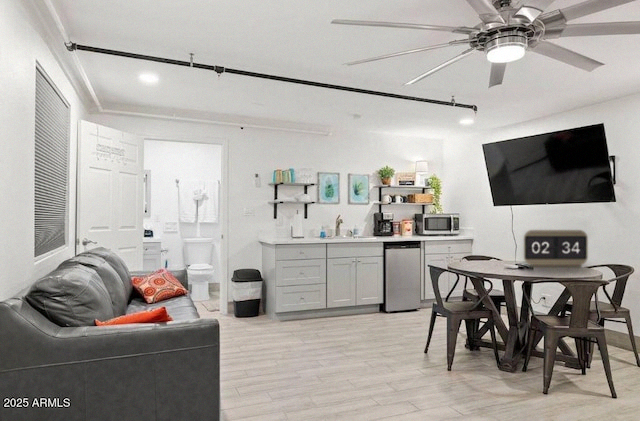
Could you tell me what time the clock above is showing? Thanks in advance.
2:34
